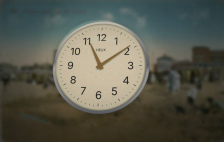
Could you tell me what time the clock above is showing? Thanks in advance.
11:09
